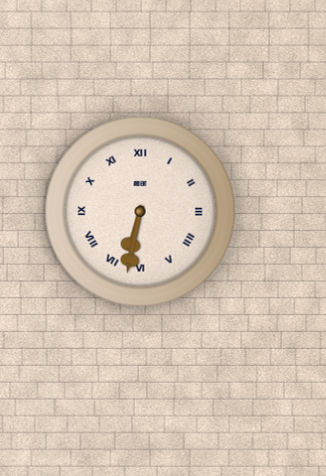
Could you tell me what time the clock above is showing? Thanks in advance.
6:32
